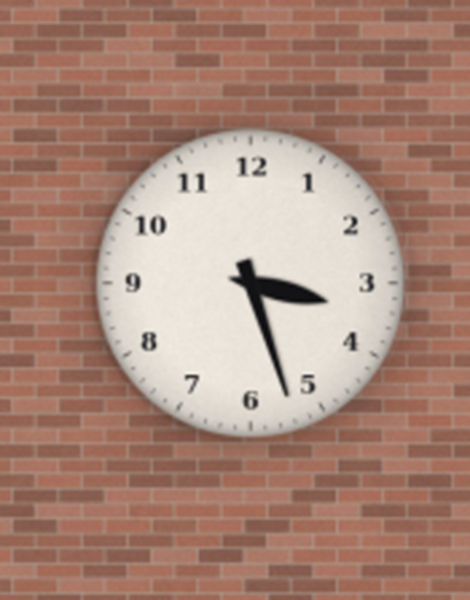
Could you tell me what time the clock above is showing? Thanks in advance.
3:27
